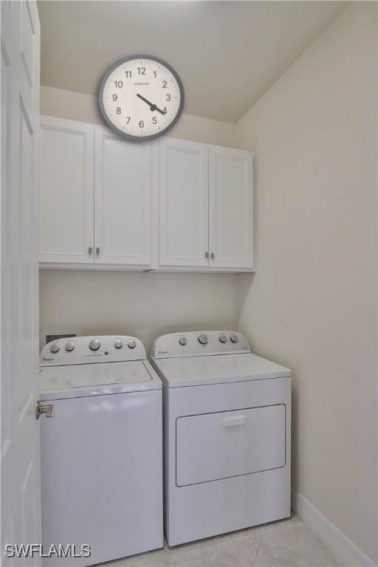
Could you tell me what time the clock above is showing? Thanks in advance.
4:21
